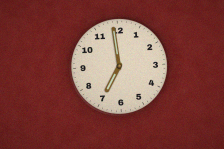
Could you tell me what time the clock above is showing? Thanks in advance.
6:59
